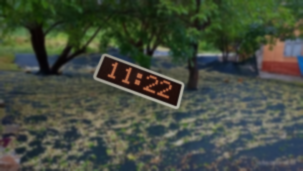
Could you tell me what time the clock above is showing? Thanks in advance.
11:22
